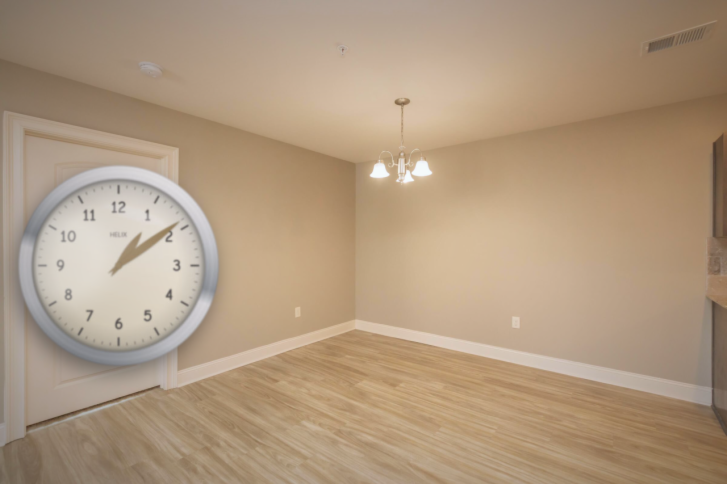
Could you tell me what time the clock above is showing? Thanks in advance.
1:09
